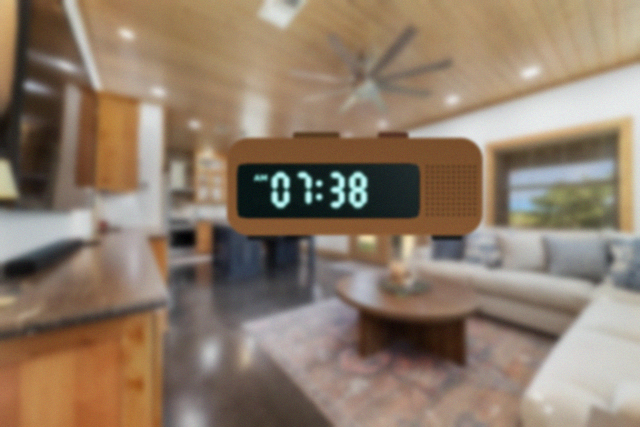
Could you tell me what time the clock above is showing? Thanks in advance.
7:38
